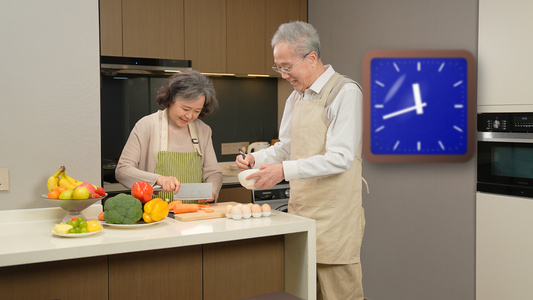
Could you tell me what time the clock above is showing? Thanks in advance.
11:42
